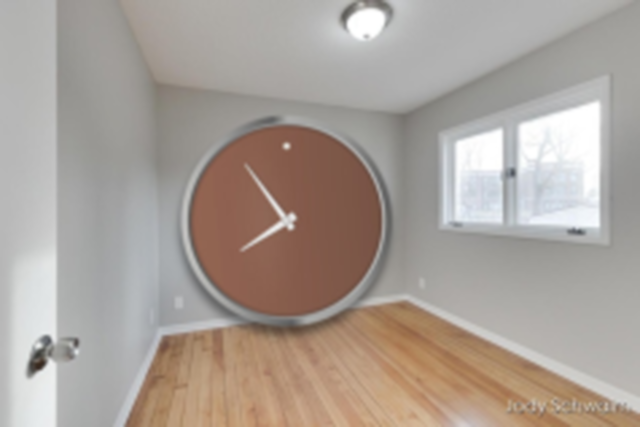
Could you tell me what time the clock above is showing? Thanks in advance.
7:54
